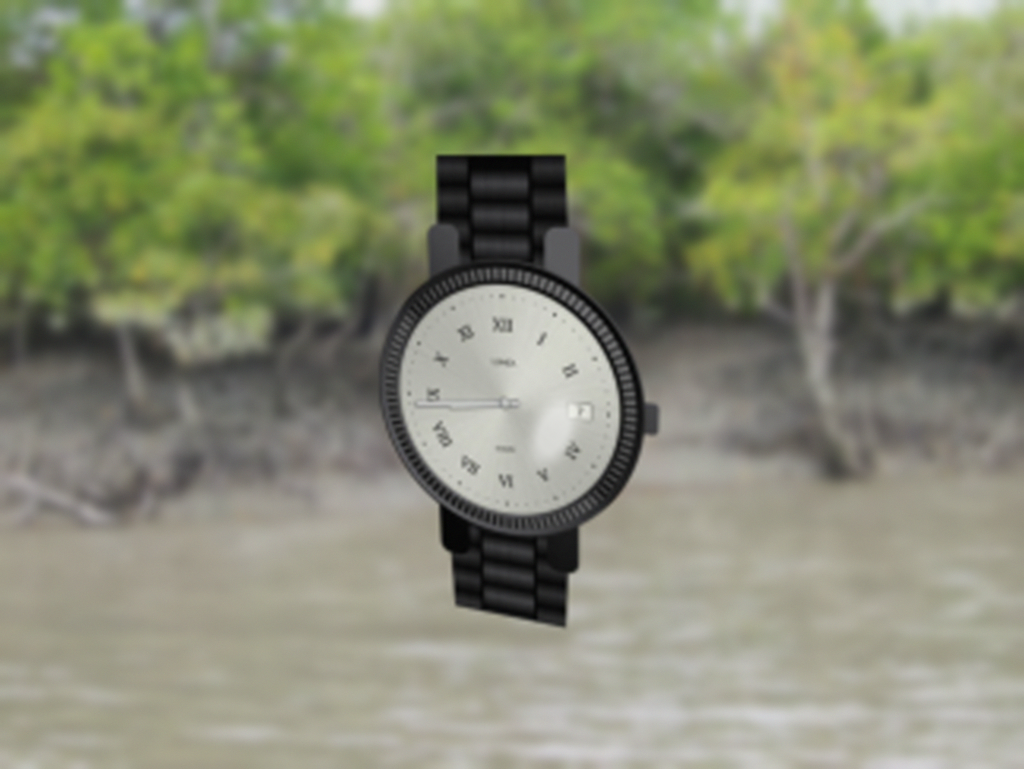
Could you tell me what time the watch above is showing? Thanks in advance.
8:44
